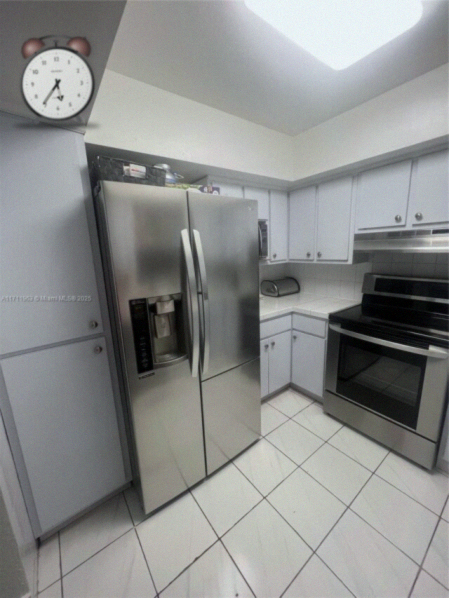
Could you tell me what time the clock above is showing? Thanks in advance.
5:36
